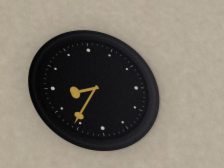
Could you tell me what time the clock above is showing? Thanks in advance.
8:36
